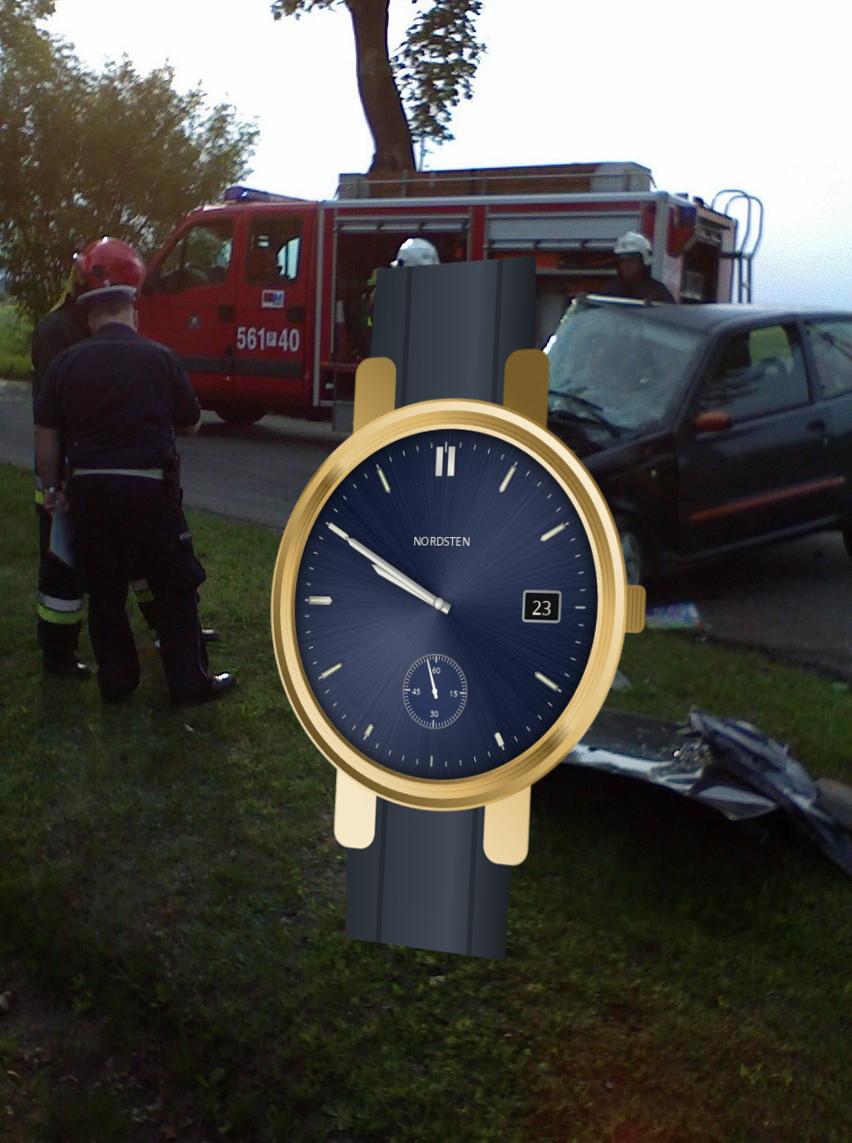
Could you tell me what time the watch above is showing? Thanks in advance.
9:49:57
